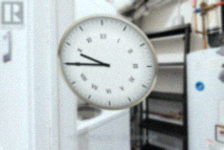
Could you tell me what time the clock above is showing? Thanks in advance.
9:45
